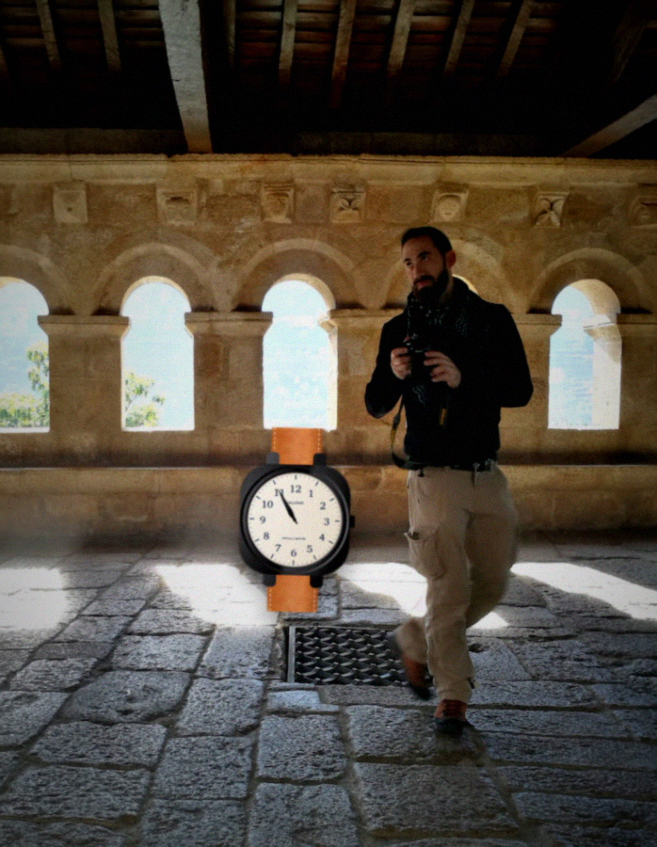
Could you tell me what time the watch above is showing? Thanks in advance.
10:55
